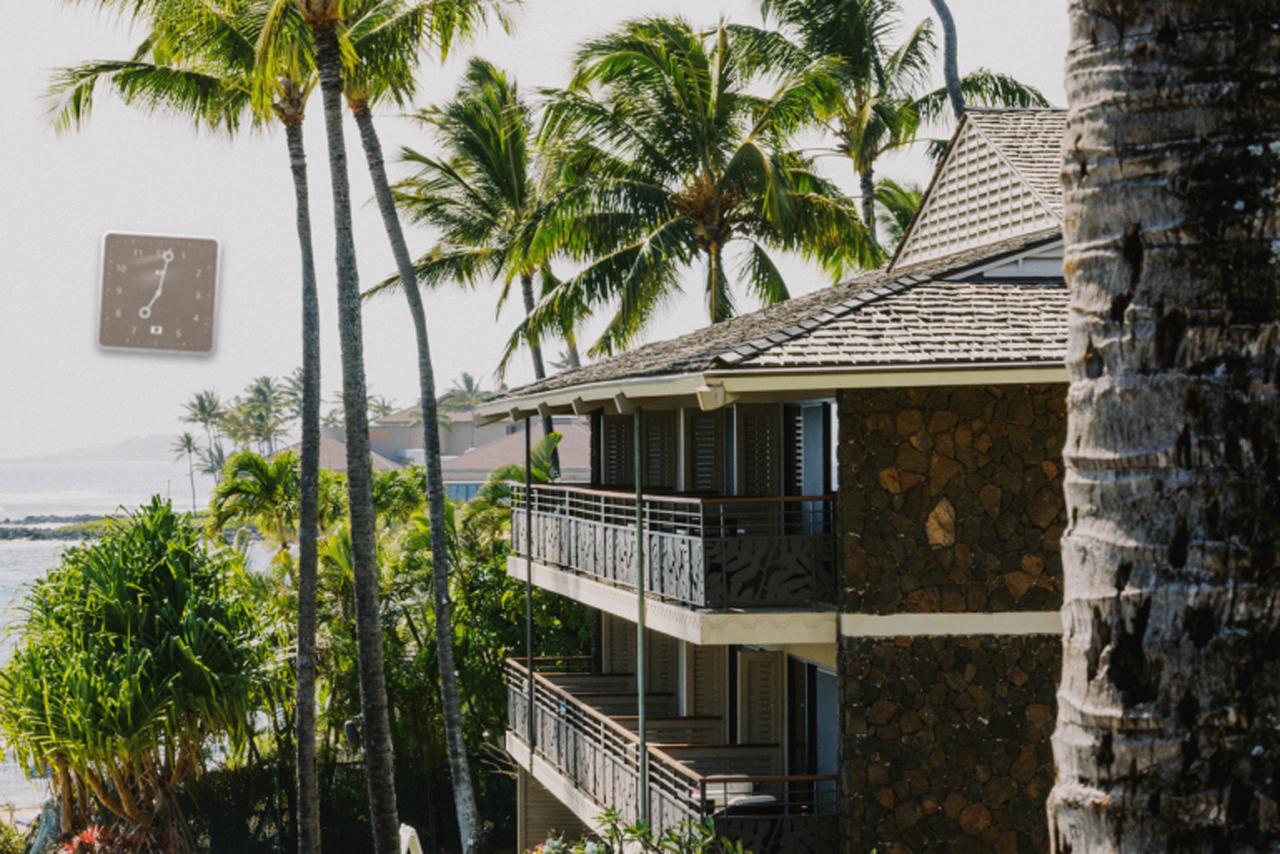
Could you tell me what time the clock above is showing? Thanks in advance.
7:02
